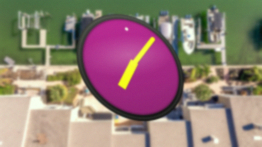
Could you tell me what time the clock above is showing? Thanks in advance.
7:07
